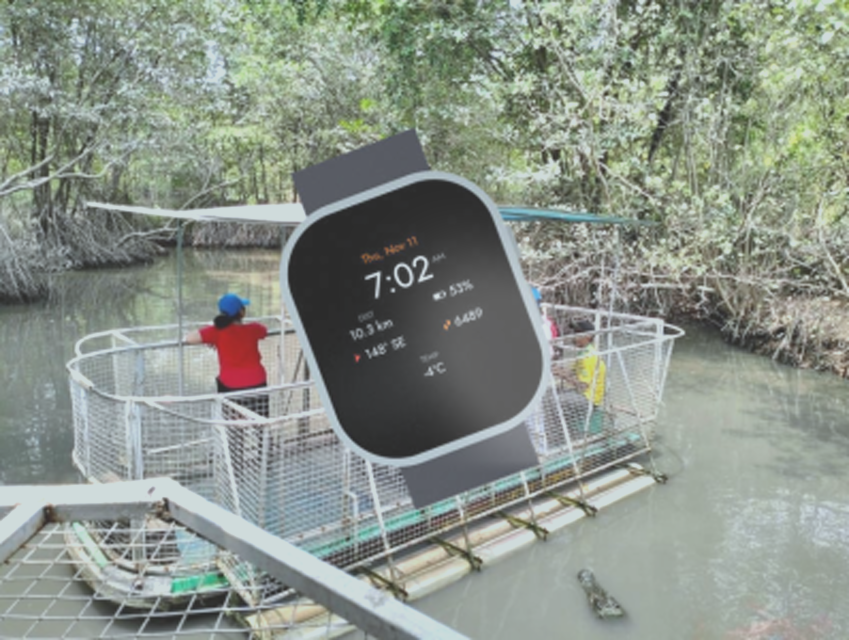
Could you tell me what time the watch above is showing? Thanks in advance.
7:02
